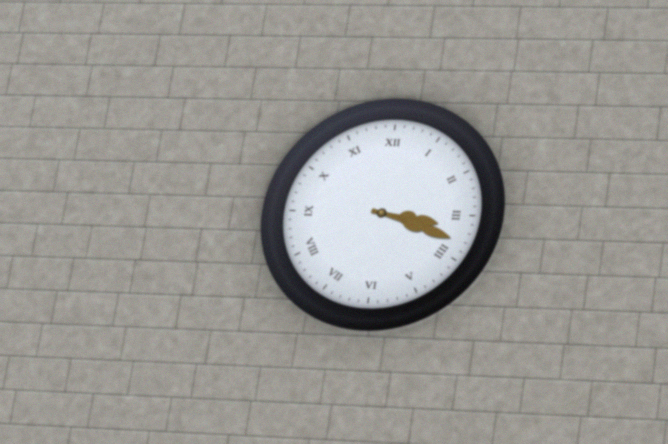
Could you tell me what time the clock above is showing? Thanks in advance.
3:18
